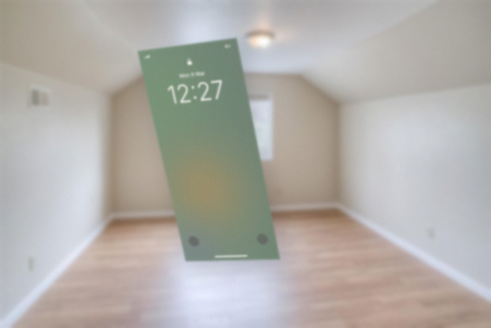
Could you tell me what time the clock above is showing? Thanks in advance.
12:27
